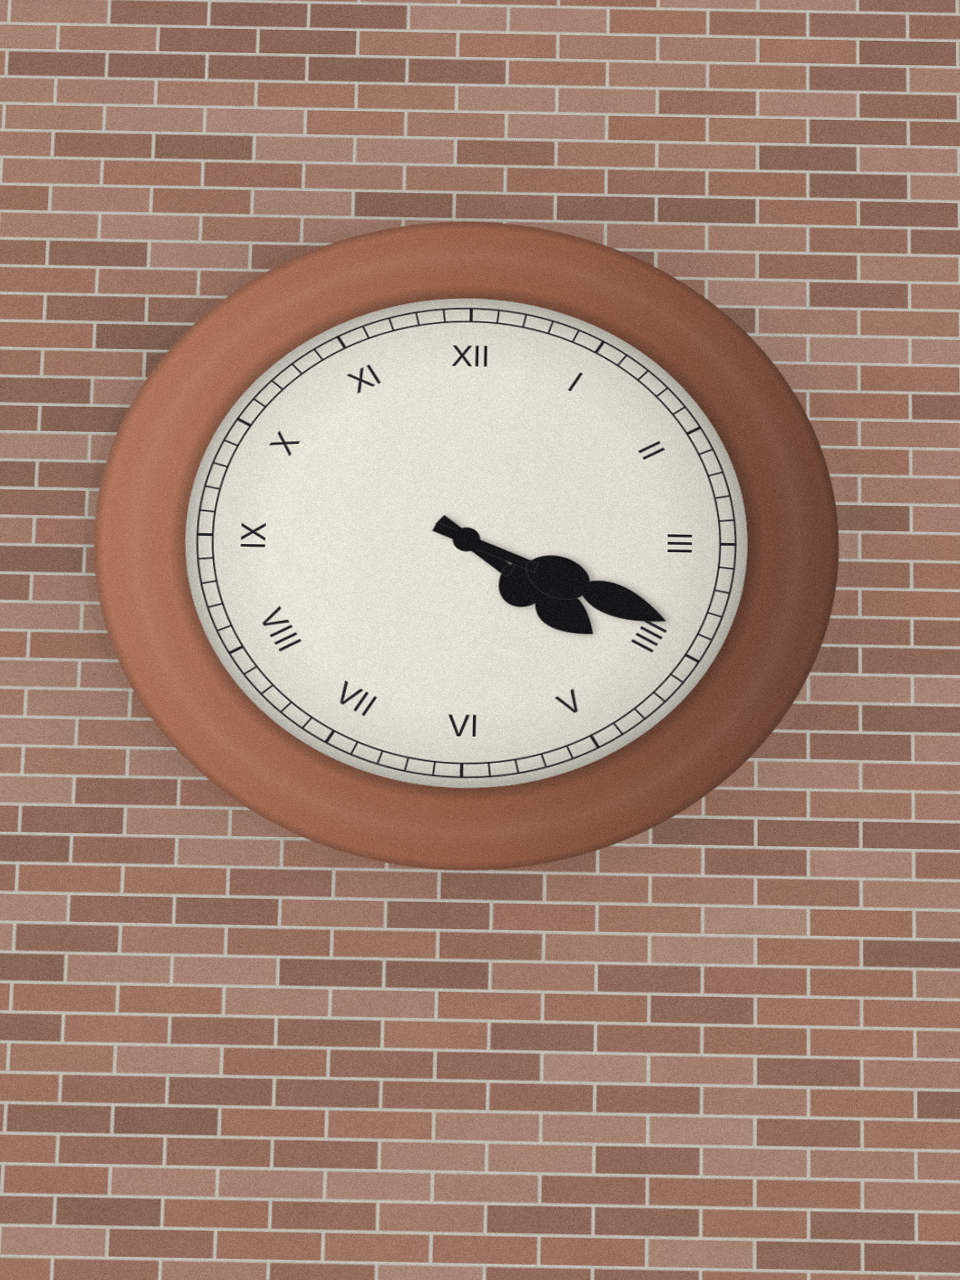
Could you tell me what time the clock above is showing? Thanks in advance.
4:19
